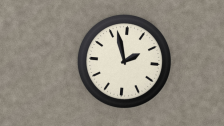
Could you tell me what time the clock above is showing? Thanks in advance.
1:57
